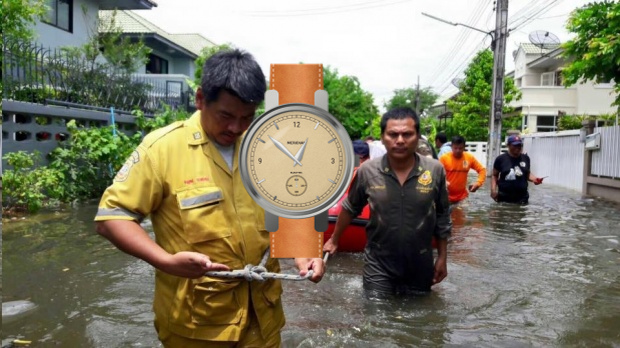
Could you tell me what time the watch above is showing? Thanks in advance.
12:52
